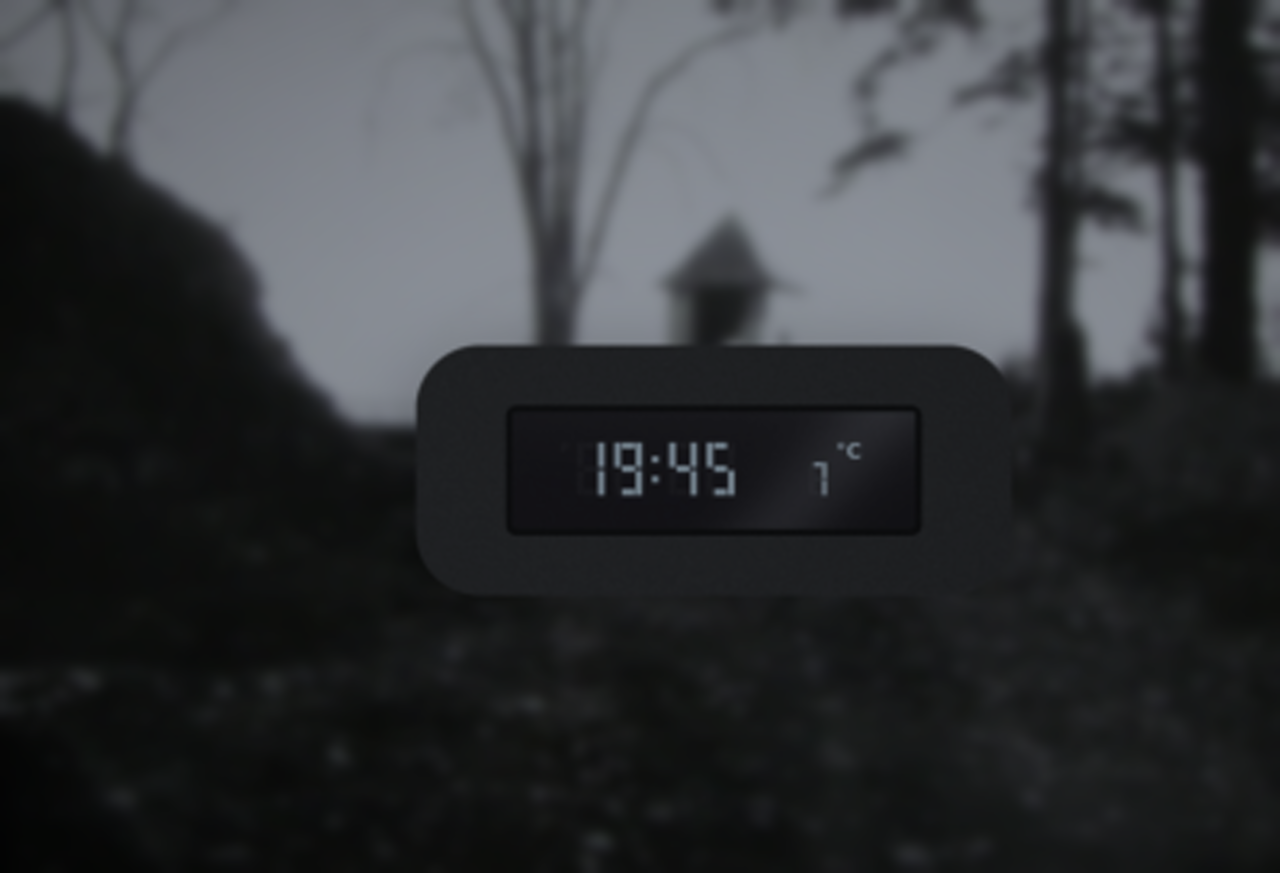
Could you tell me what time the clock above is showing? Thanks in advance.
19:45
